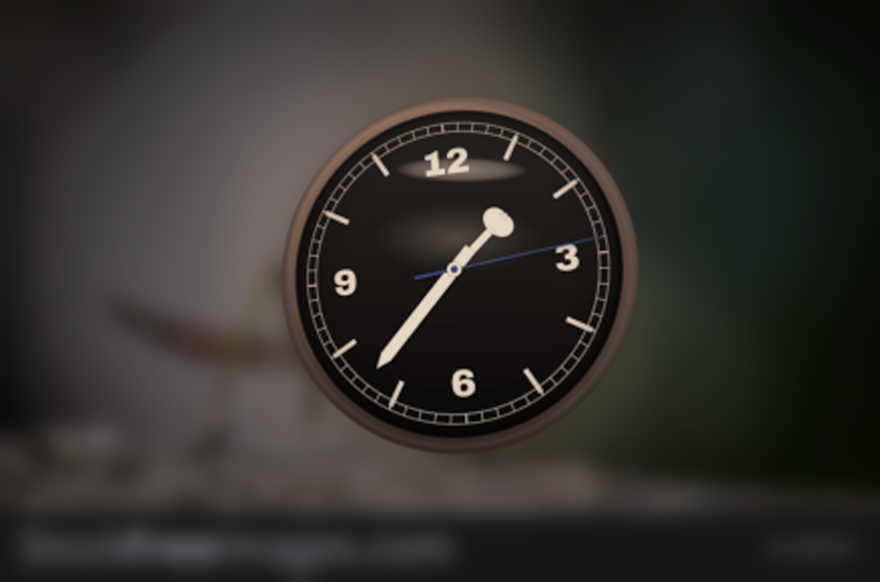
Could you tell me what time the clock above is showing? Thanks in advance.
1:37:14
